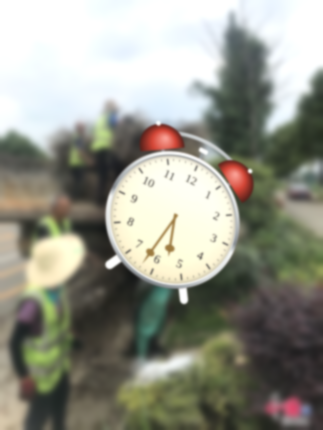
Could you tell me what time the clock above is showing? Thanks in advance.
5:32
